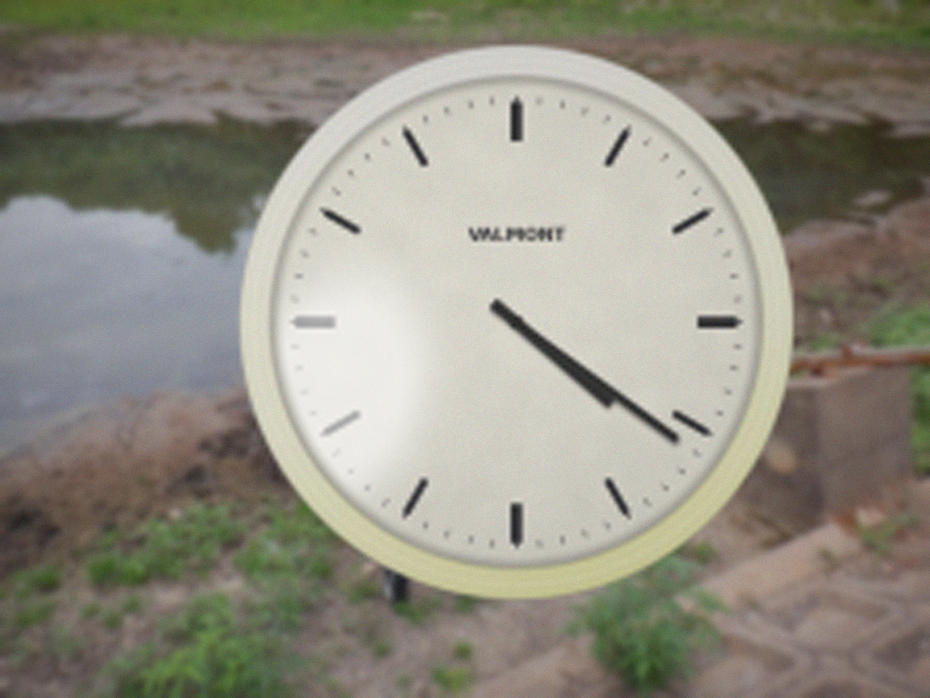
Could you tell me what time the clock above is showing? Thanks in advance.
4:21
